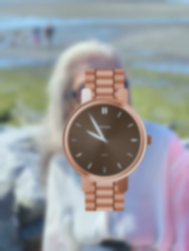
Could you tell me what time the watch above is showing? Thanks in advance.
9:55
